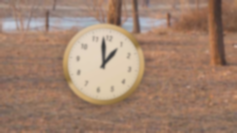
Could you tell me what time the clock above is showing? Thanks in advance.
12:58
